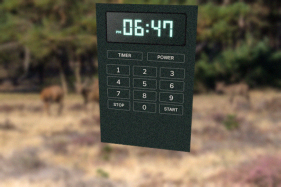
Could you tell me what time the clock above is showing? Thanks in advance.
6:47
